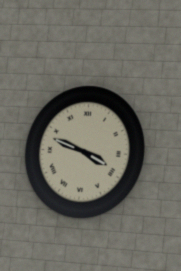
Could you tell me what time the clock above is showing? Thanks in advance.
3:48
